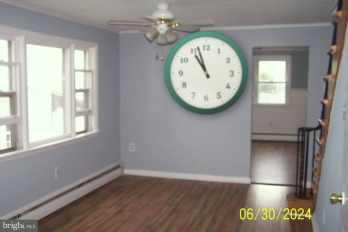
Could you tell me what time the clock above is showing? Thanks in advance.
10:57
